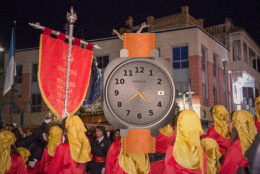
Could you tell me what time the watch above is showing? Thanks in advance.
4:39
